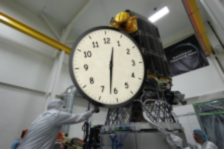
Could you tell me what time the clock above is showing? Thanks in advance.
12:32
